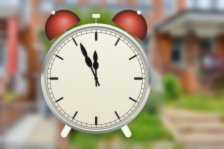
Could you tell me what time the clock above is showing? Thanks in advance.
11:56
